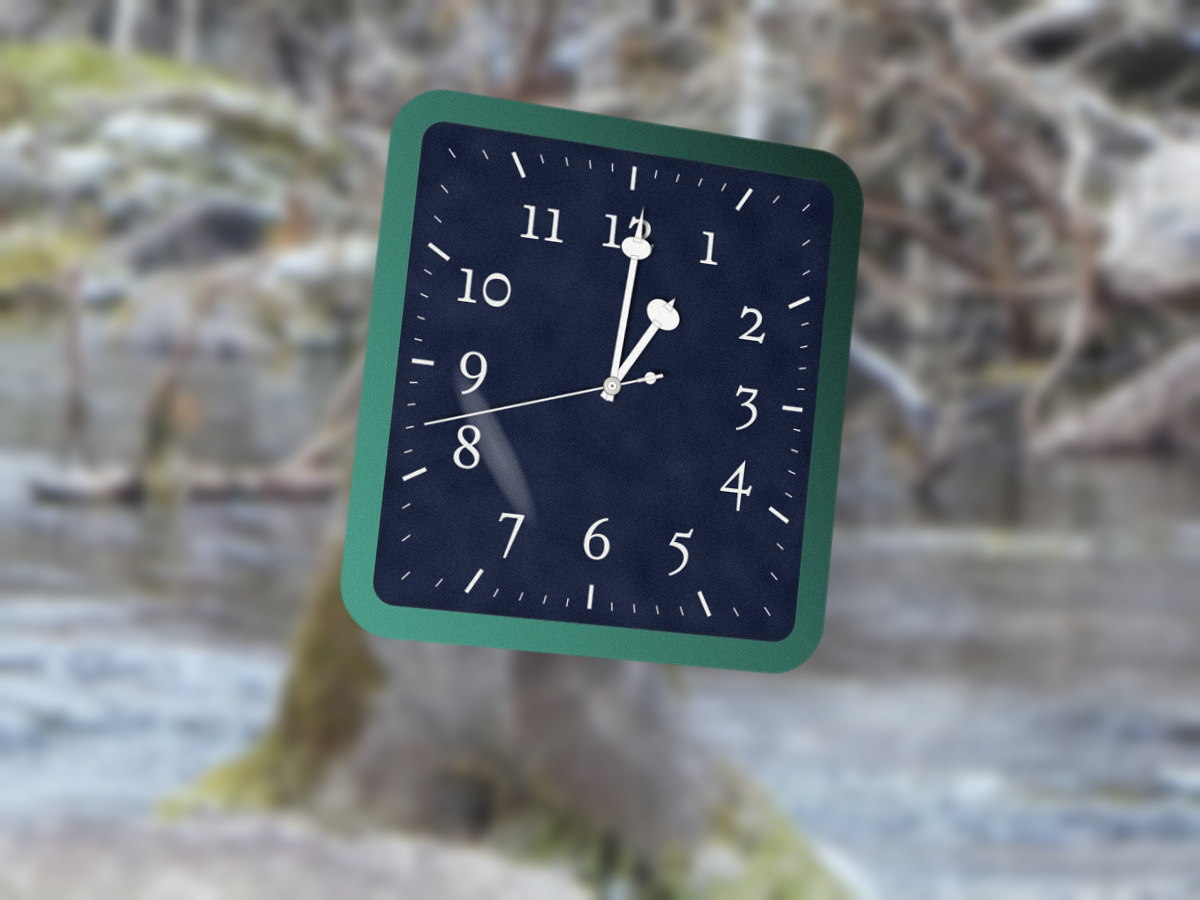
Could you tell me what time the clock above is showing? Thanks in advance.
1:00:42
